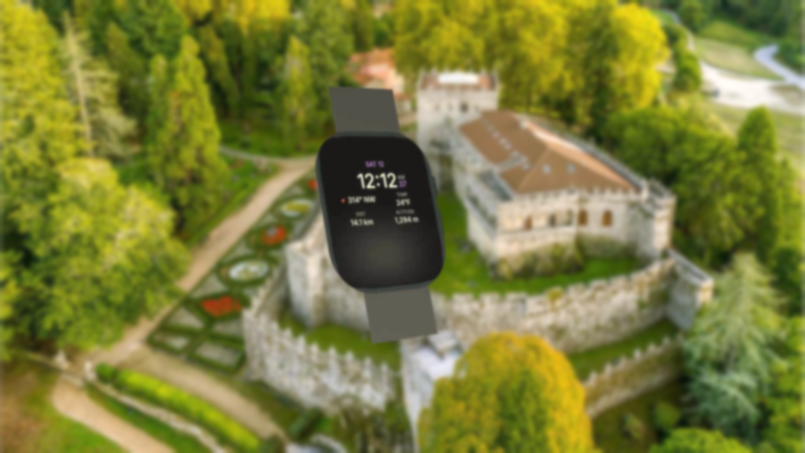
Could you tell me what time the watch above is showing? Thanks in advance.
12:12
